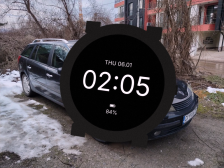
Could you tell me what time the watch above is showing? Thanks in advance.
2:05
